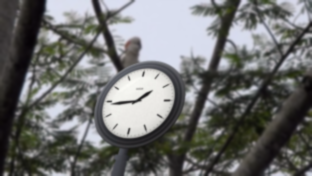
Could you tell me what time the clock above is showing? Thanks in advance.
1:44
